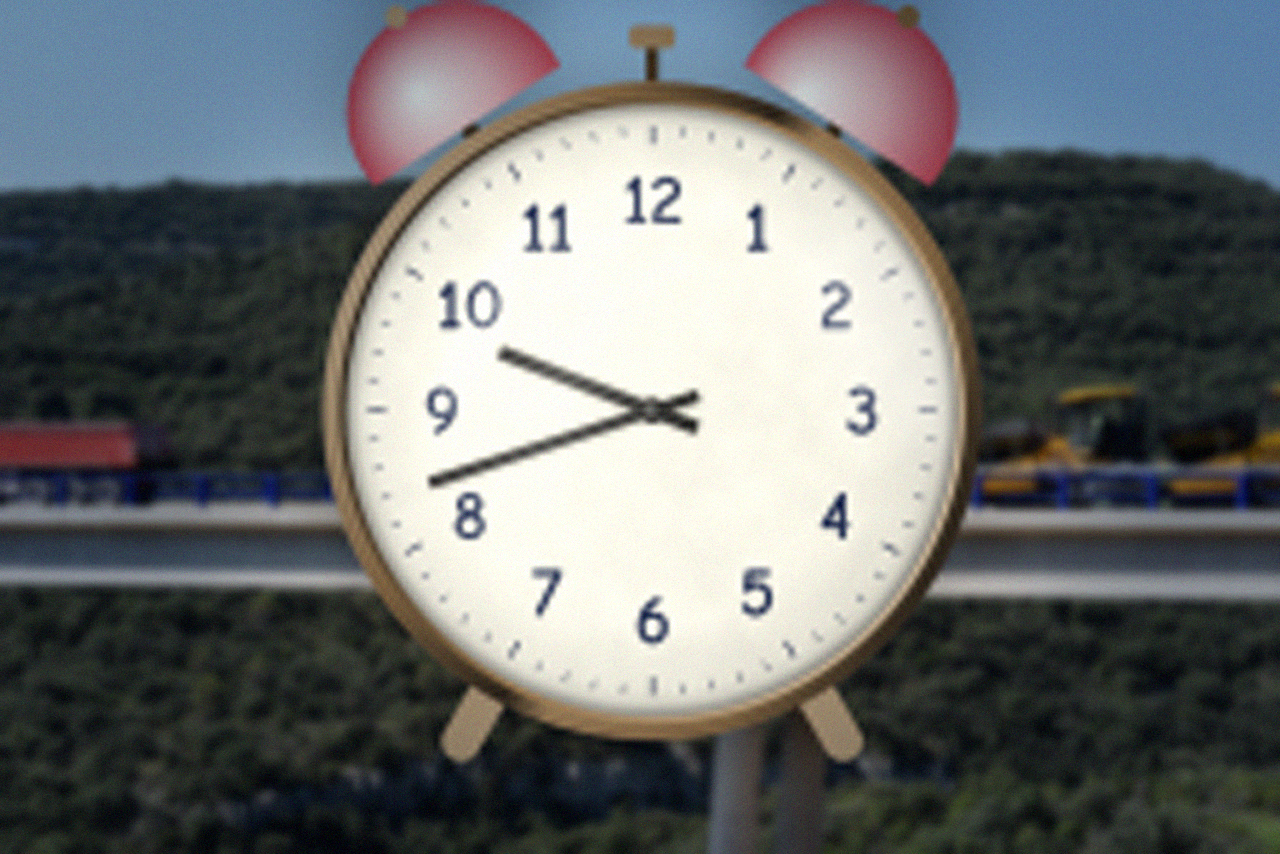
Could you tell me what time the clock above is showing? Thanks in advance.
9:42
